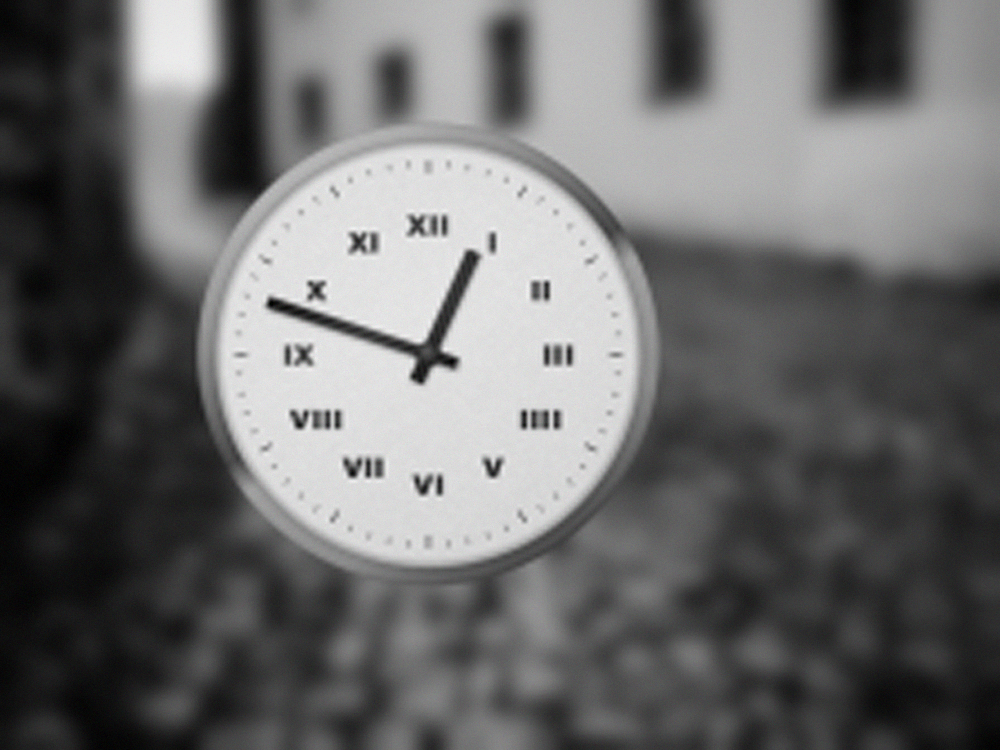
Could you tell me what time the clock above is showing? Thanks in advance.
12:48
